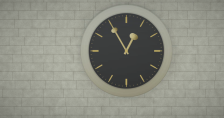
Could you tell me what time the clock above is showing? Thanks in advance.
12:55
